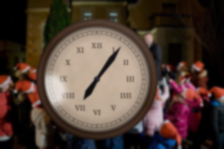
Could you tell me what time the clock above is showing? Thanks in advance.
7:06
